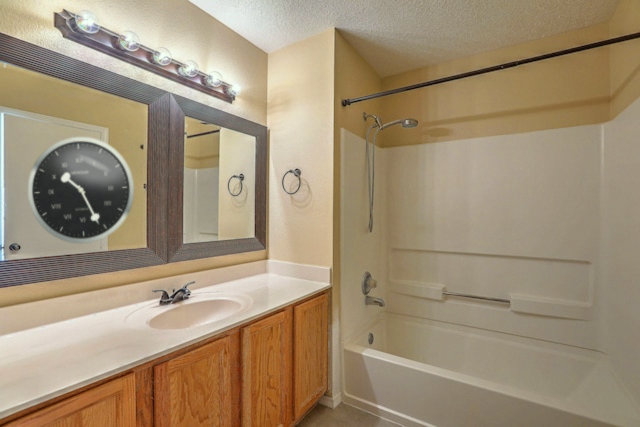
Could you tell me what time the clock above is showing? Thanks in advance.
10:26
